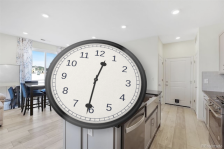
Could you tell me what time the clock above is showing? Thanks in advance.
12:31
